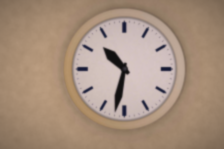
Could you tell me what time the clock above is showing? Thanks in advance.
10:32
